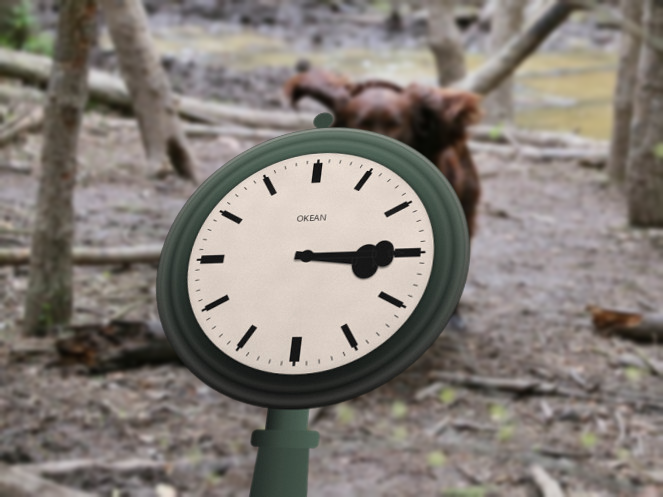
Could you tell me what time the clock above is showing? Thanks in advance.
3:15
